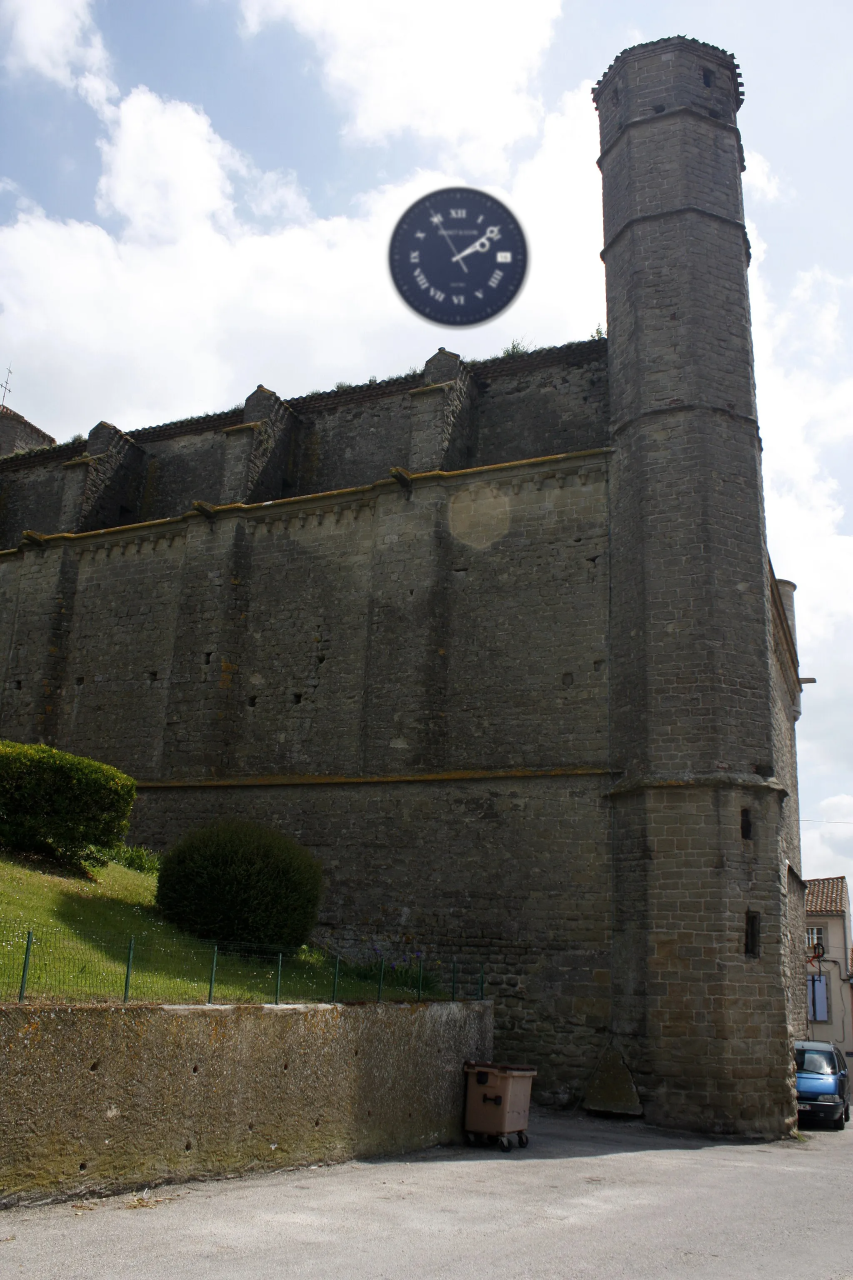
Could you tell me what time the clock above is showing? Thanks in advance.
2:08:55
